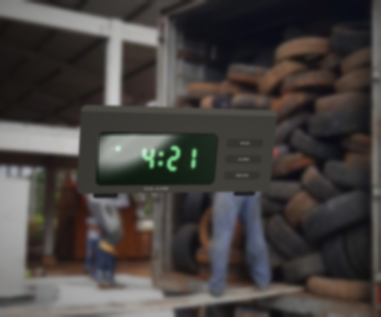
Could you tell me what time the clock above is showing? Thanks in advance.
4:21
